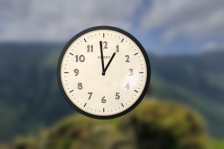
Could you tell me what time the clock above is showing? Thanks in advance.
12:59
